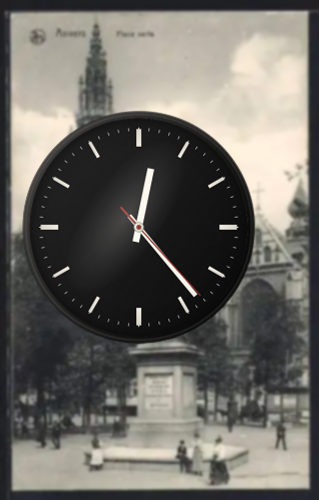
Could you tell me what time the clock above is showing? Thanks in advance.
12:23:23
